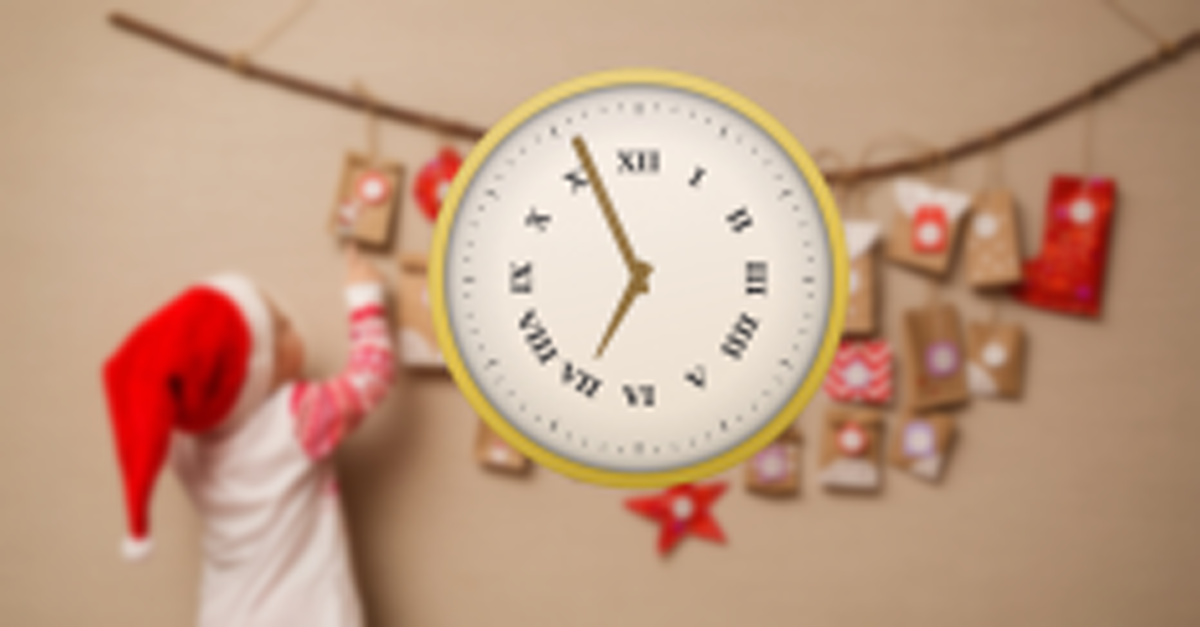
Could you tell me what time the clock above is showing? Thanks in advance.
6:56
